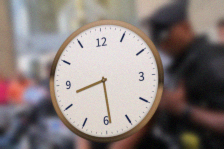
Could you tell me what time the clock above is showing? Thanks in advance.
8:29
